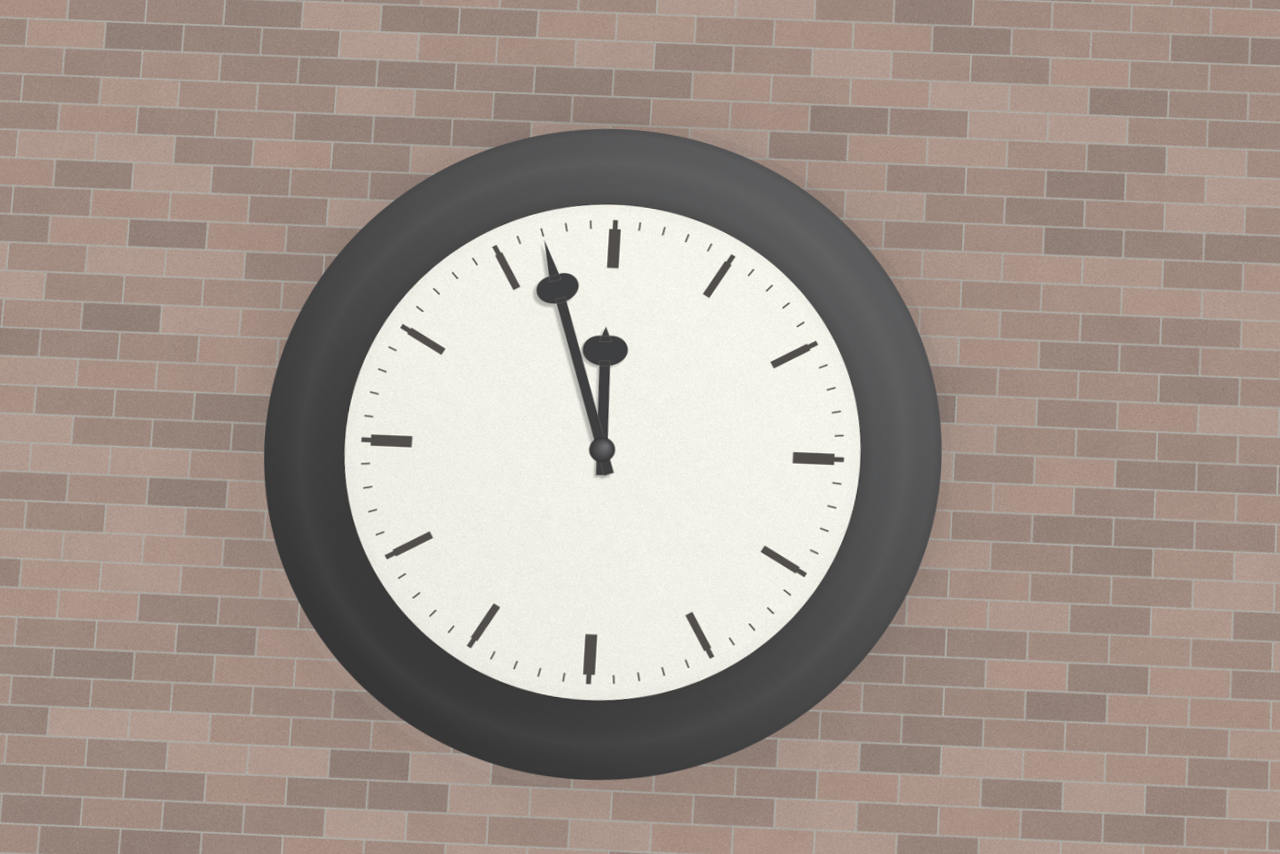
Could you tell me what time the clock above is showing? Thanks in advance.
11:57
